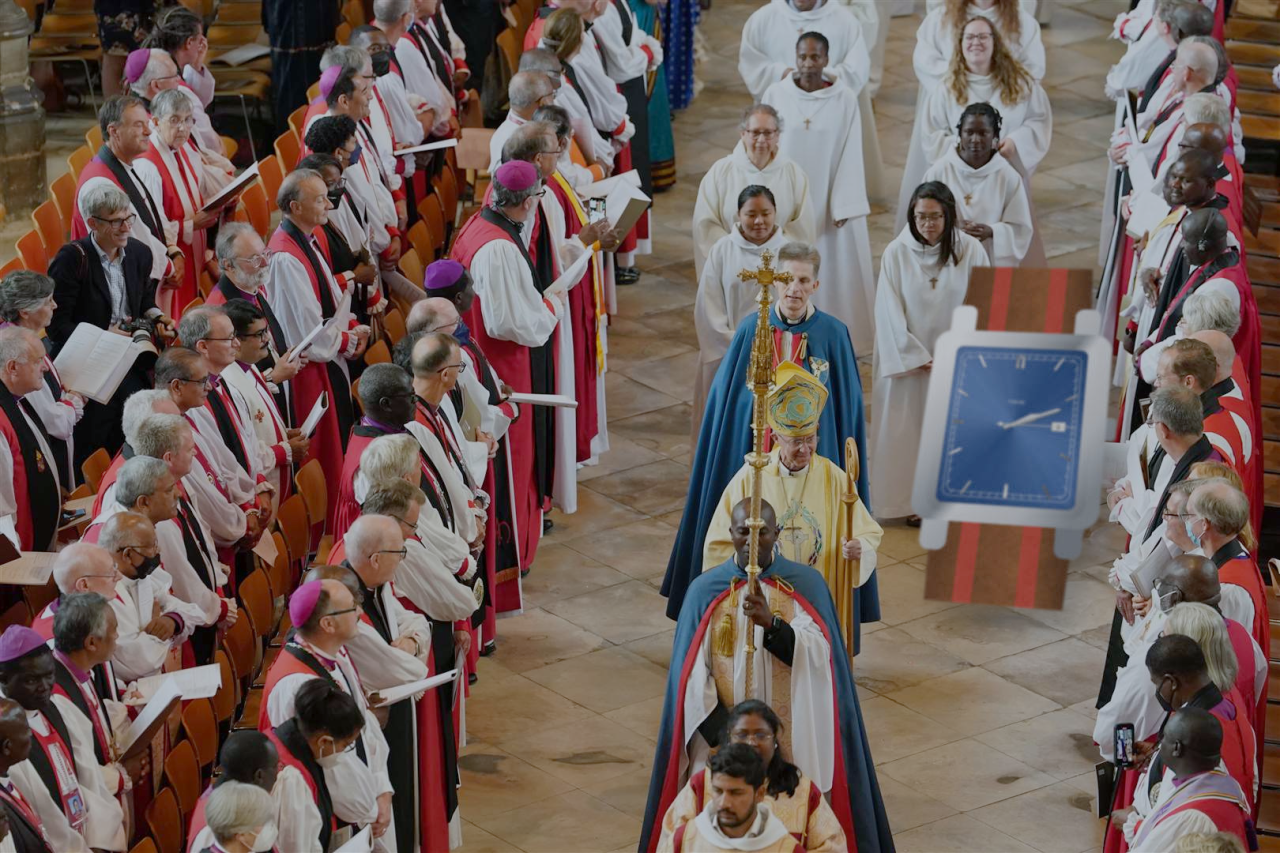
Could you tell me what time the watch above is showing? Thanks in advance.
2:11:15
